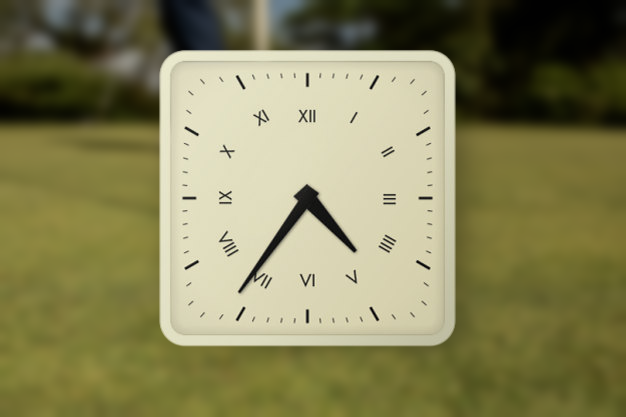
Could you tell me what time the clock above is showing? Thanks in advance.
4:36
